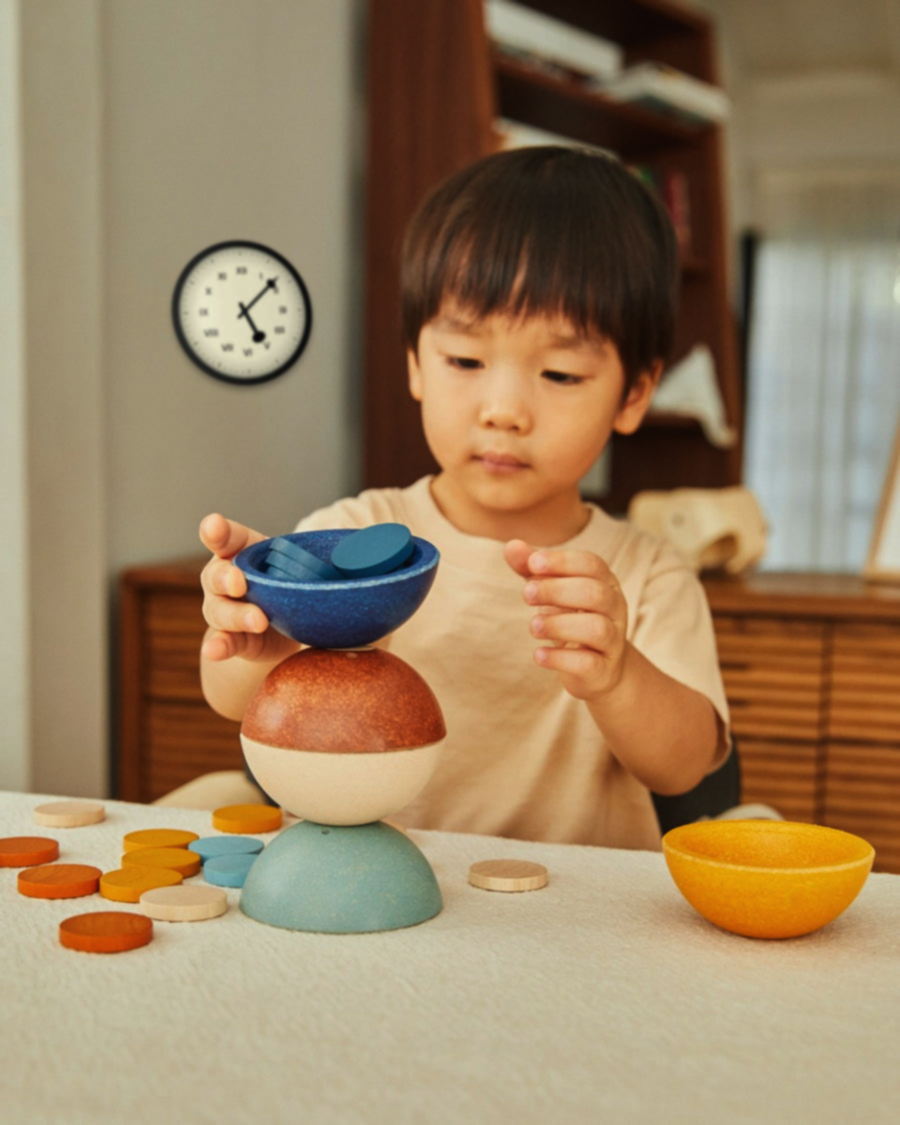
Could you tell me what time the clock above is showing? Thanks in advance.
5:08
